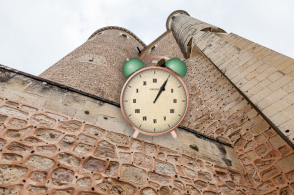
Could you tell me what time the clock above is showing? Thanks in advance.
1:05
